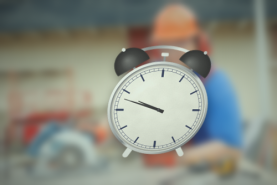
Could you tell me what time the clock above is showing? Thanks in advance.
9:48
